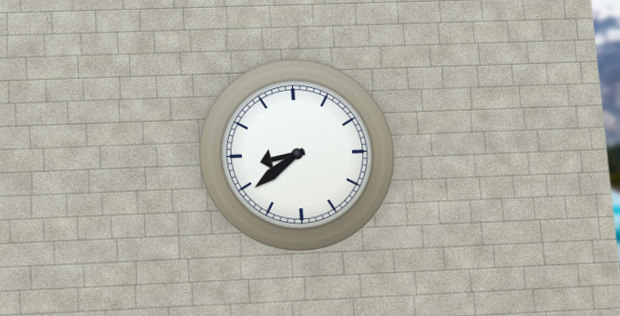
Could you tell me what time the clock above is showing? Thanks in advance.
8:39
